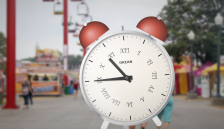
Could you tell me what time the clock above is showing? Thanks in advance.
10:45
